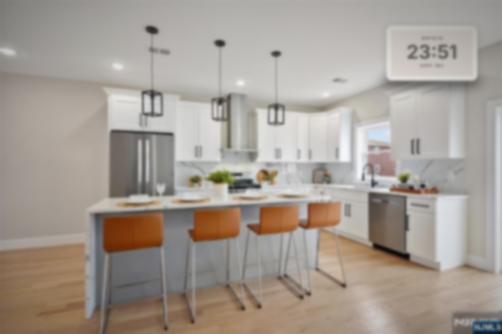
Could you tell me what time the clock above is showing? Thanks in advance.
23:51
